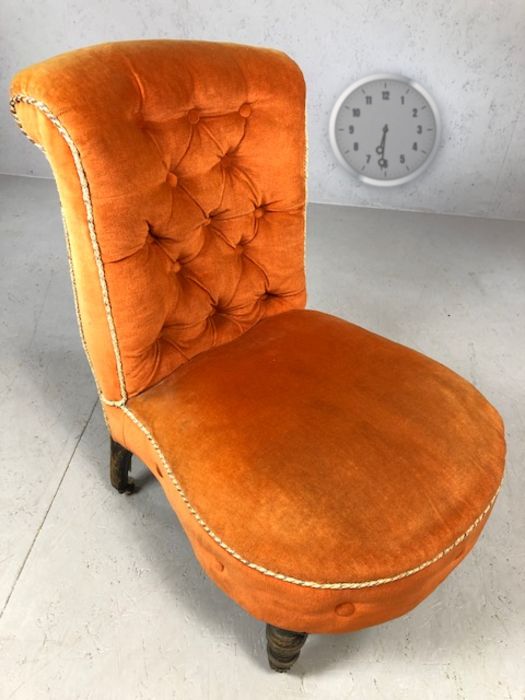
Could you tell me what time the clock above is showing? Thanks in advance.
6:31
